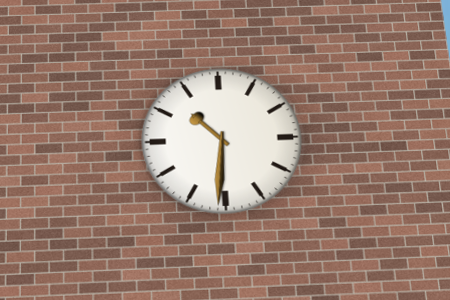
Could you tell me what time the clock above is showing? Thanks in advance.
10:31
